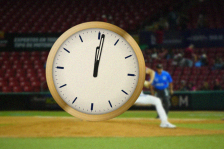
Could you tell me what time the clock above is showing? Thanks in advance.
12:01
